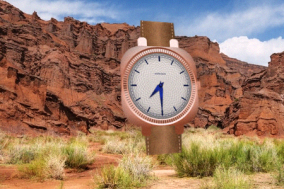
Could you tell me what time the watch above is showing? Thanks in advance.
7:30
